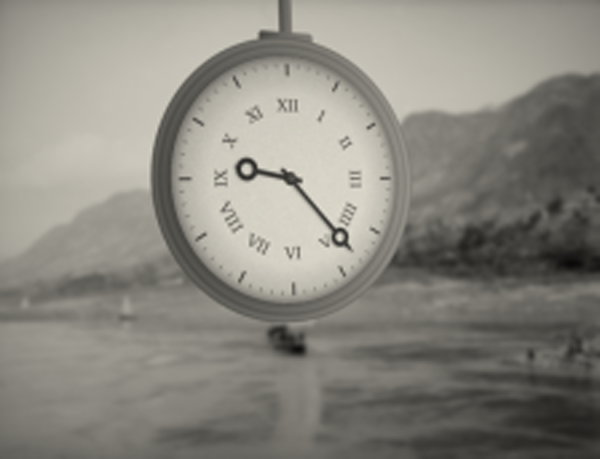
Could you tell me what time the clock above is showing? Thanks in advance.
9:23
